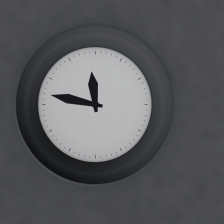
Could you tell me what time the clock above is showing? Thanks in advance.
11:47
